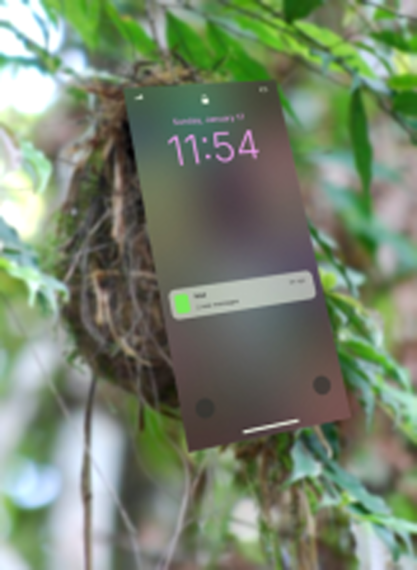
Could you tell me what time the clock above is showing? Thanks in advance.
11:54
